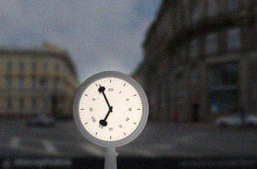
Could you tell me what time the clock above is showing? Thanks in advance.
6:56
